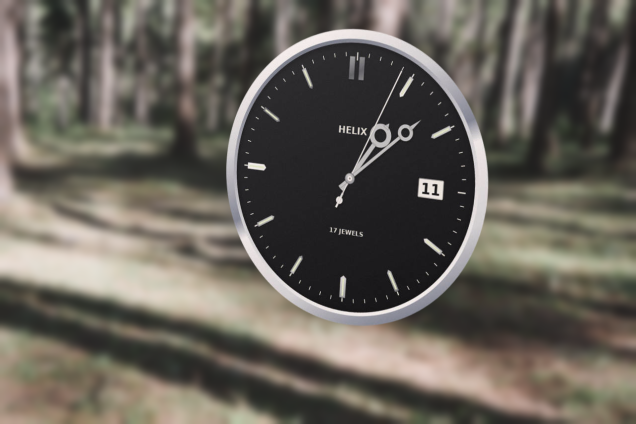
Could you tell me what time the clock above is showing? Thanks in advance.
1:08:04
